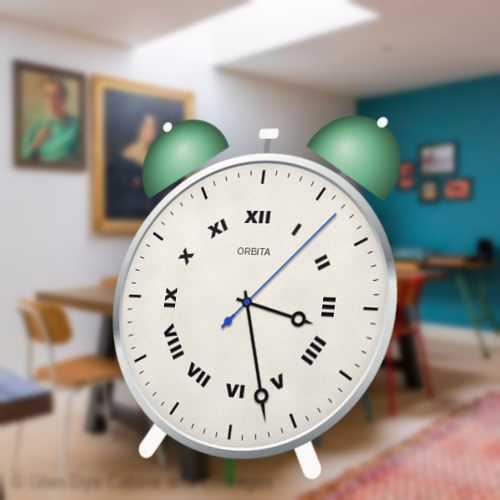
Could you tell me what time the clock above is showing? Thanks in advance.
3:27:07
